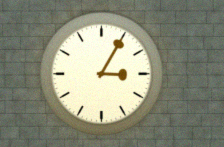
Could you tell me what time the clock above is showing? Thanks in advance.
3:05
